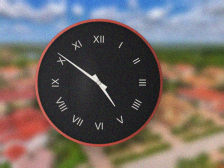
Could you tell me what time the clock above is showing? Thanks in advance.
4:51
